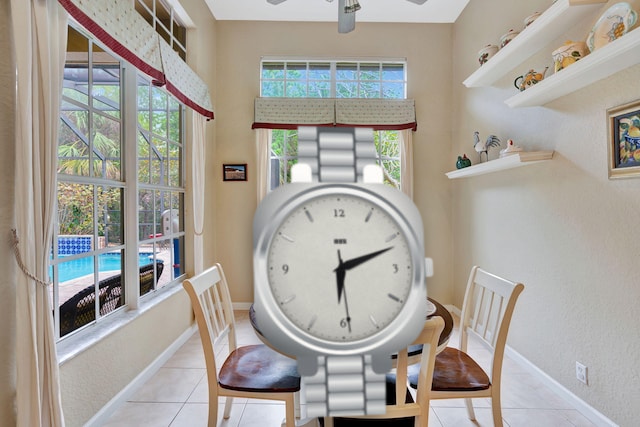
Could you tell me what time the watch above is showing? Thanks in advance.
6:11:29
